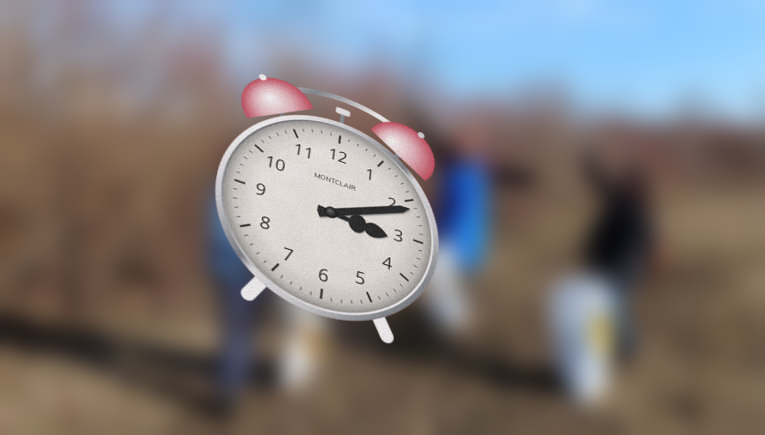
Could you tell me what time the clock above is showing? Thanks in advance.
3:11
